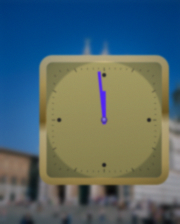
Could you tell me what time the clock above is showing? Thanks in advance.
11:59
